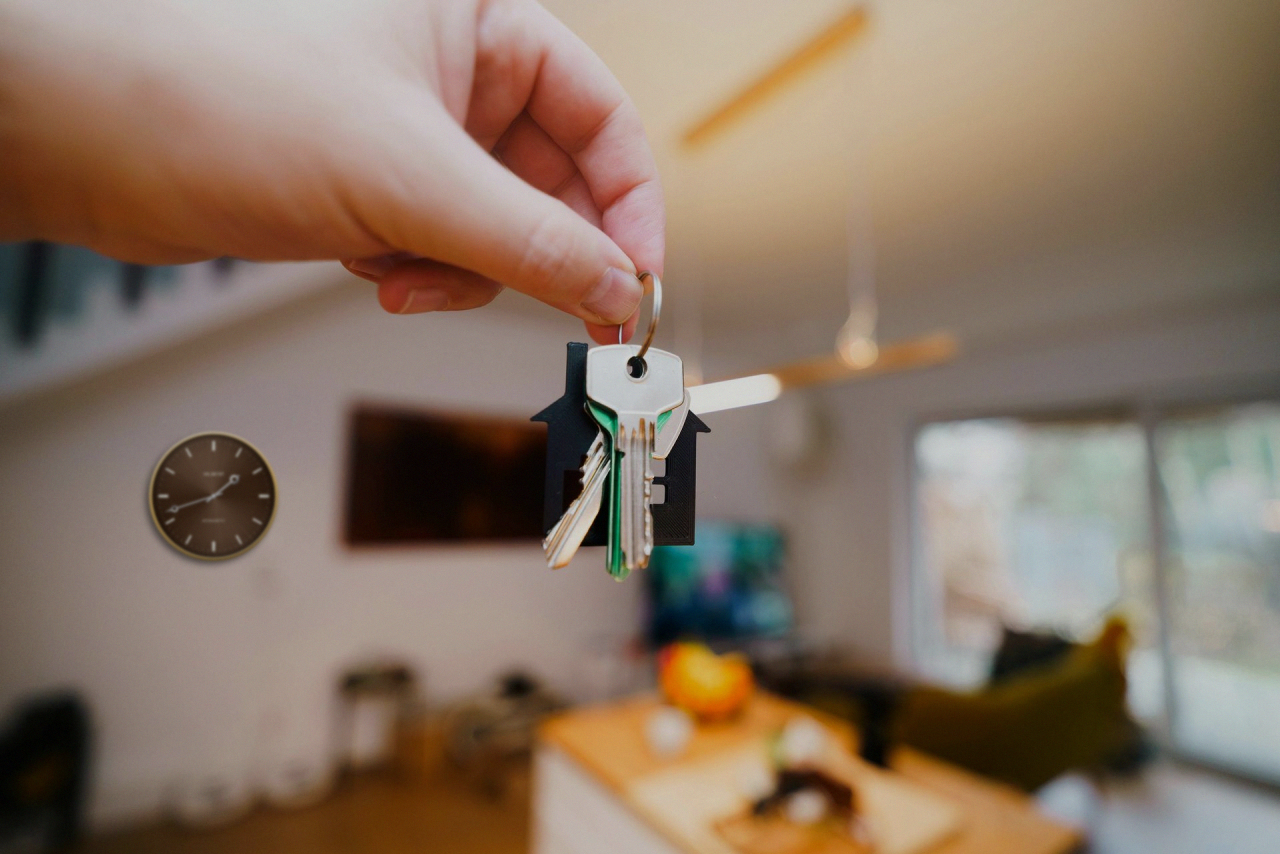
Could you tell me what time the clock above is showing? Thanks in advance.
1:42
